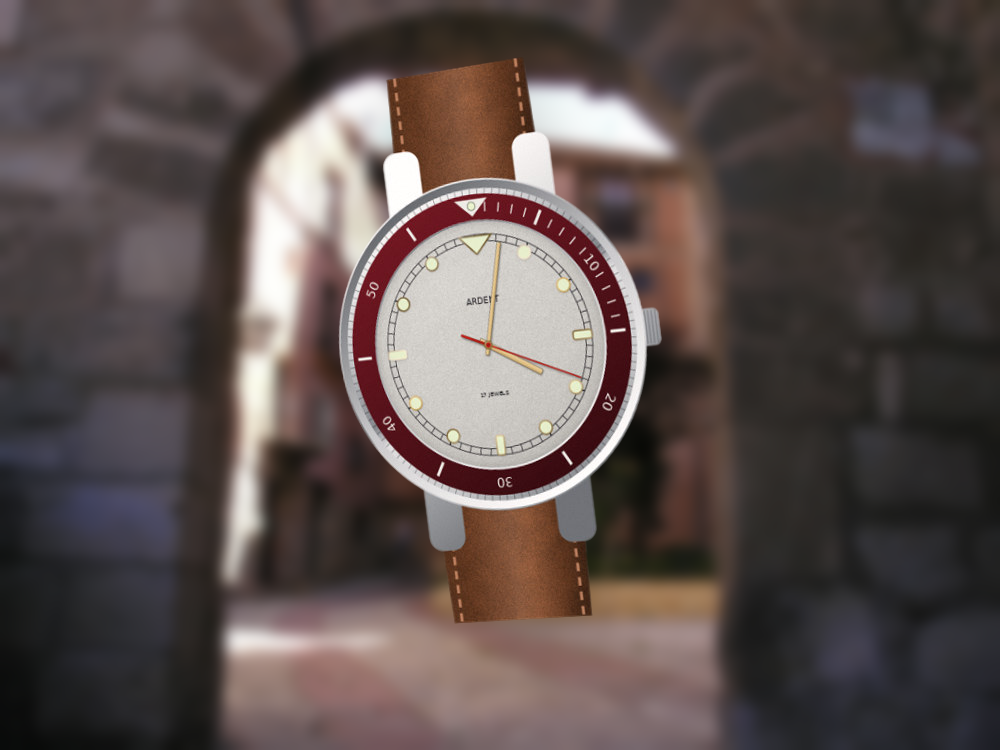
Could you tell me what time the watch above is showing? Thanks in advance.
4:02:19
